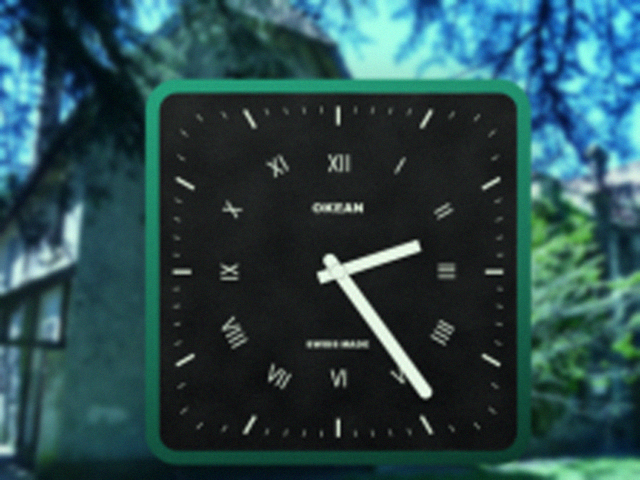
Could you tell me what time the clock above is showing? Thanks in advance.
2:24
